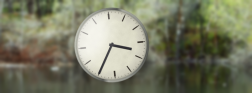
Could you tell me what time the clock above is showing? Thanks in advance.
3:35
